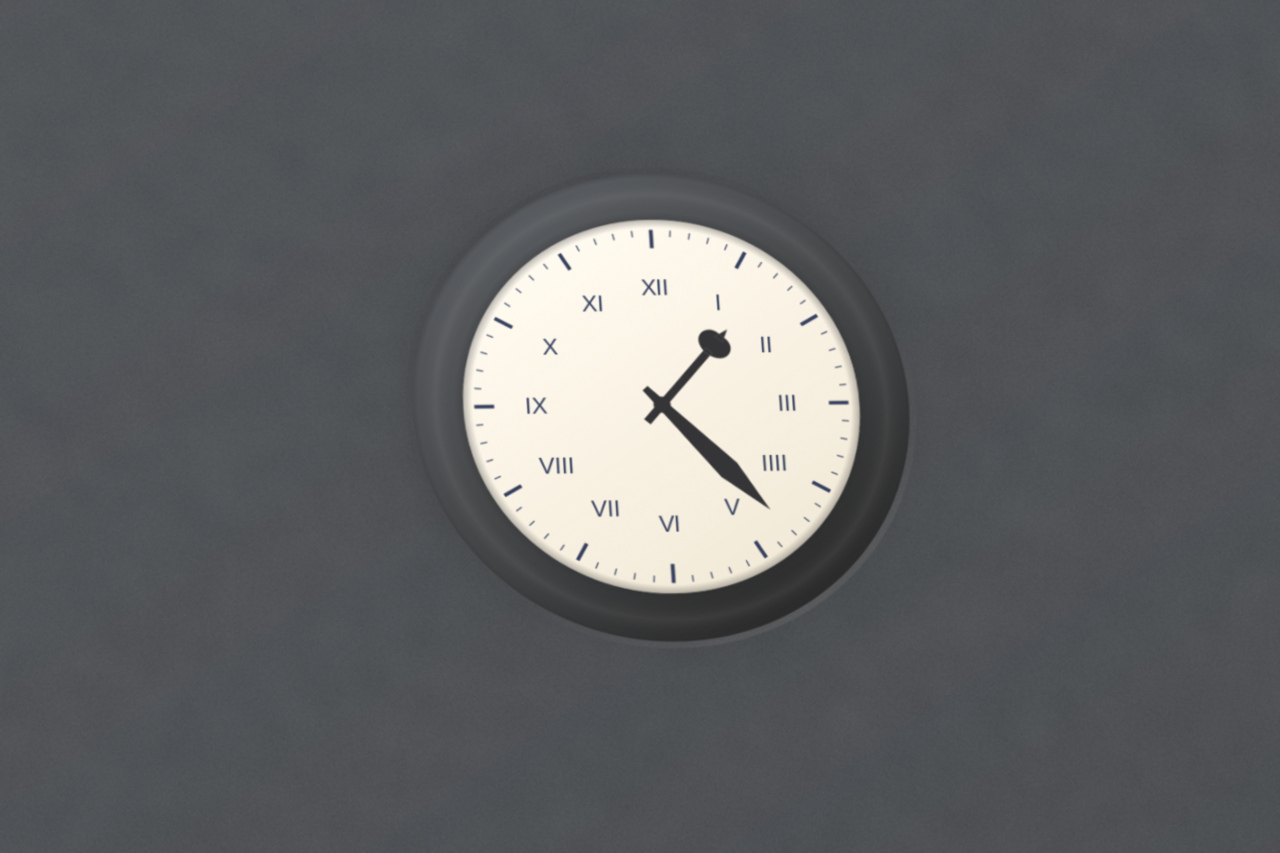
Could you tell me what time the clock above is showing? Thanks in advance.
1:23
